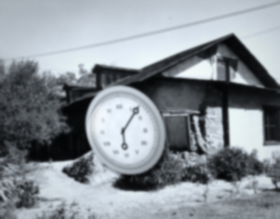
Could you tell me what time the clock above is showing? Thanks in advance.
6:07
